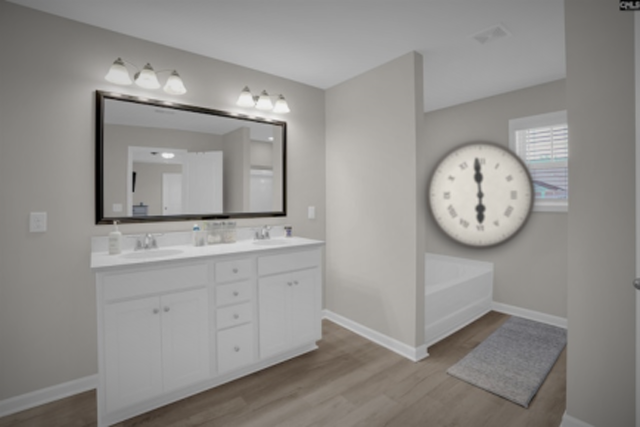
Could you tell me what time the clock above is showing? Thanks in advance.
5:59
